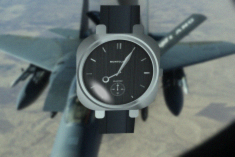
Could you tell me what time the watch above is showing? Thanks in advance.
8:05
